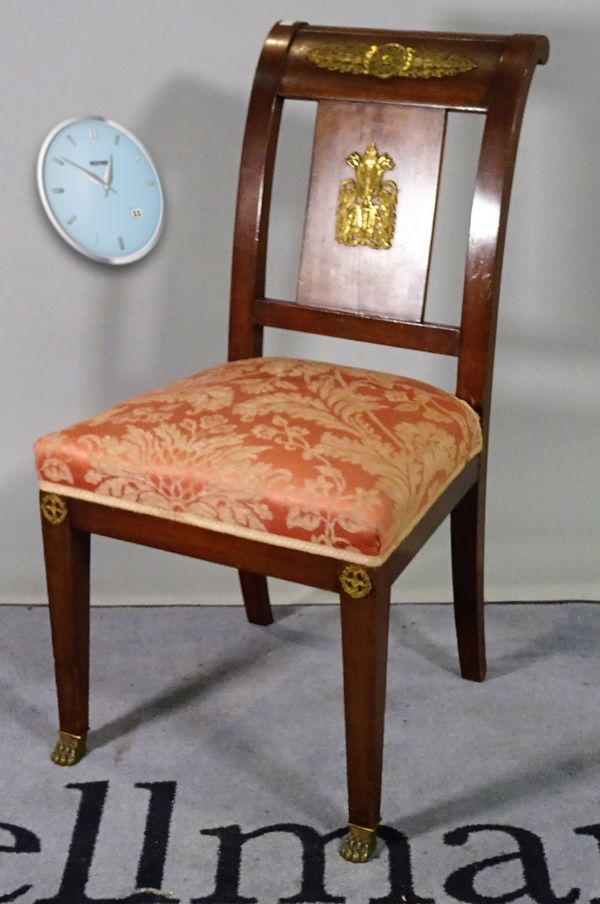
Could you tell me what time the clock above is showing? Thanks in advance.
12:51
